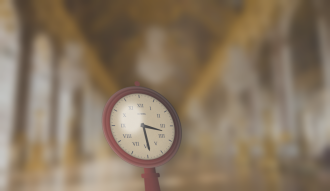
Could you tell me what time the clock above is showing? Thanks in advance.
3:29
